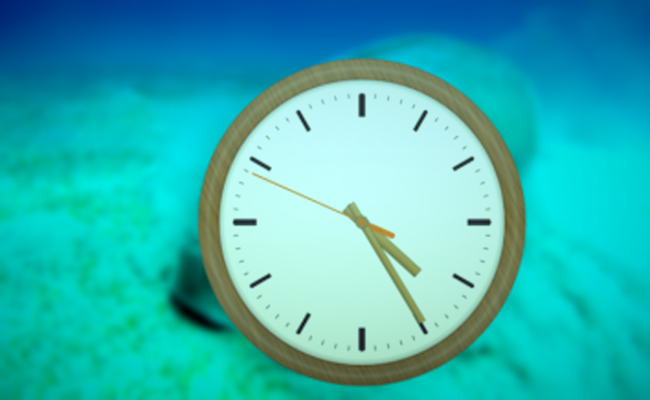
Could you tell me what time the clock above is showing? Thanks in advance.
4:24:49
